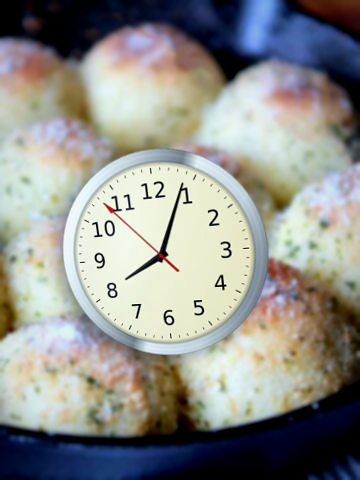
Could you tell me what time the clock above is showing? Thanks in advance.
8:03:53
